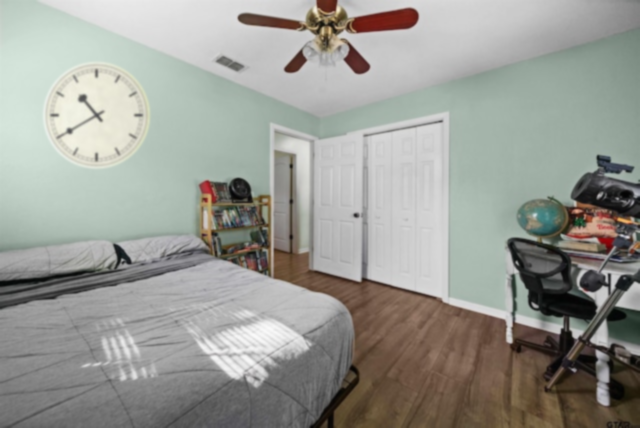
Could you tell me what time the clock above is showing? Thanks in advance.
10:40
